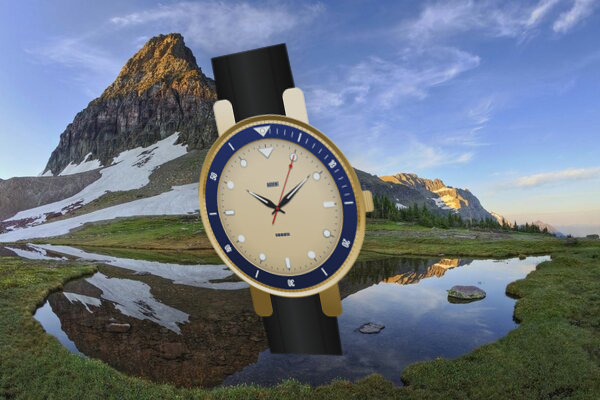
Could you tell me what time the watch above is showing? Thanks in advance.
10:09:05
